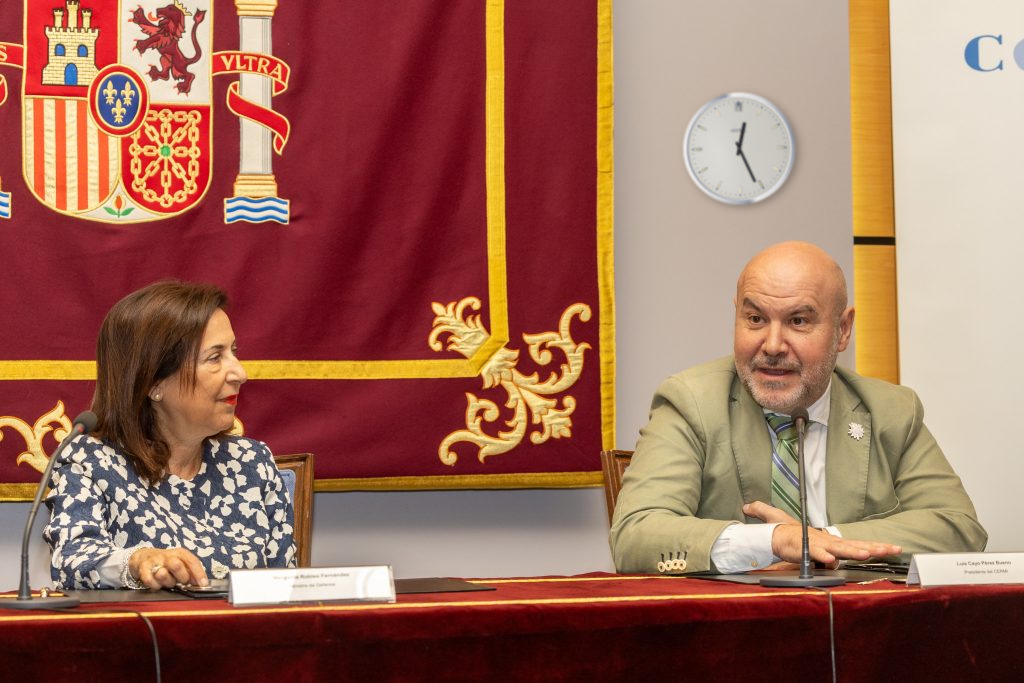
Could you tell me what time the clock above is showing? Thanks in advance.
12:26
